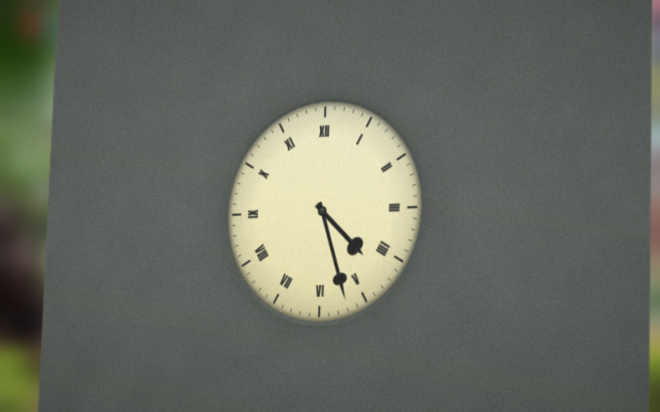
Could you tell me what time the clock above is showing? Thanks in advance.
4:27
